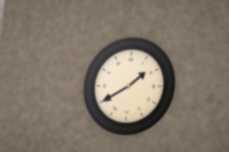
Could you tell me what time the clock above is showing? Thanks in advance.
1:40
